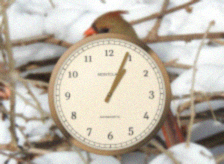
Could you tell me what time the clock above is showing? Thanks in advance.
1:04
